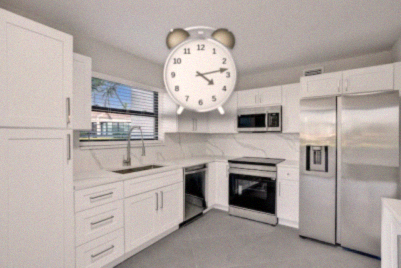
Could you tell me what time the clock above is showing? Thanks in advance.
4:13
